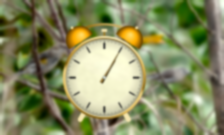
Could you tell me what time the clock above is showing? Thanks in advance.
1:05
